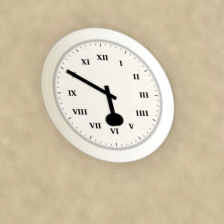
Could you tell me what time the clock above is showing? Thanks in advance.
5:50
